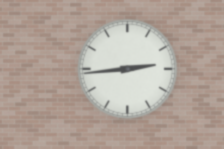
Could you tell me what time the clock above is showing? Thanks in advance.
2:44
